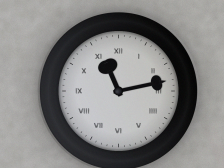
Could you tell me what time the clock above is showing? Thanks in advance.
11:13
